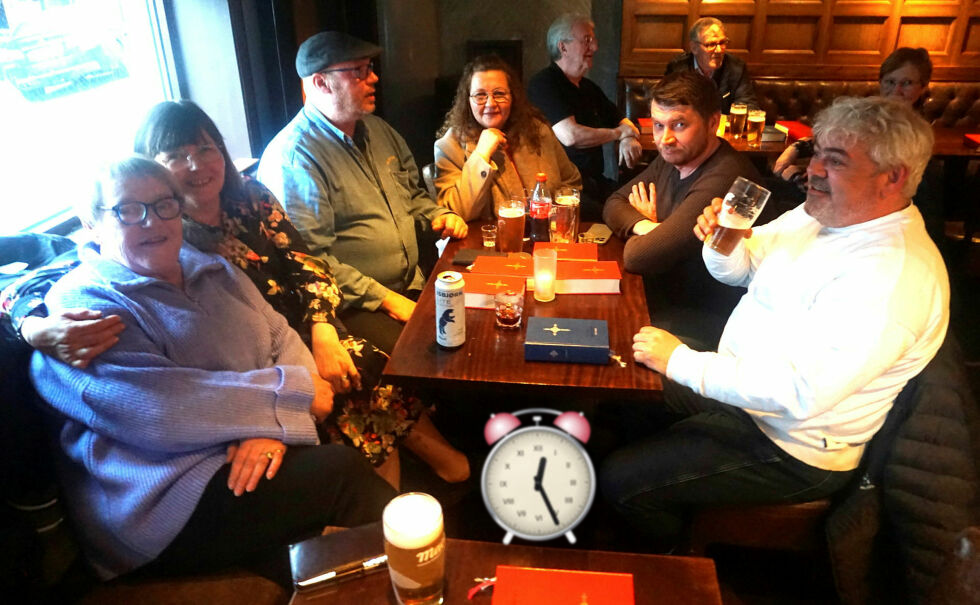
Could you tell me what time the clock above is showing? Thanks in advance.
12:26
